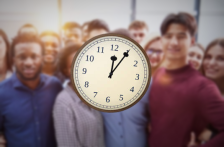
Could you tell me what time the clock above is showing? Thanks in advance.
12:05
